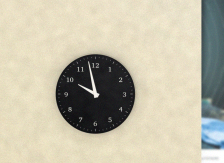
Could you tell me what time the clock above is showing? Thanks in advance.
9:58
